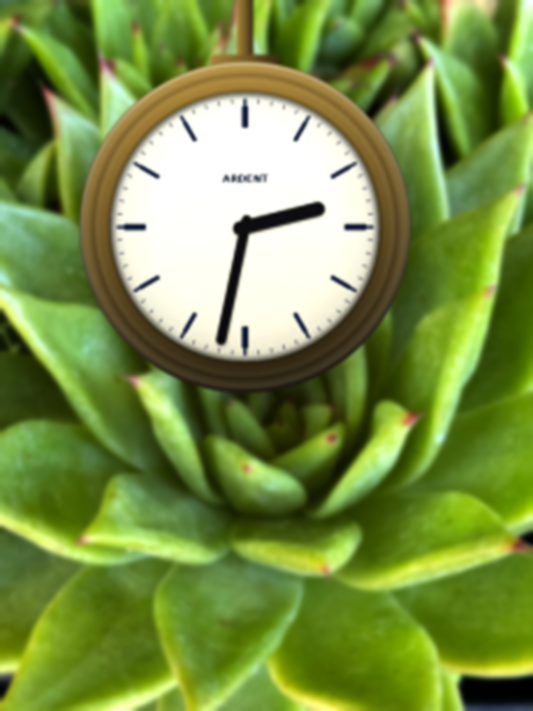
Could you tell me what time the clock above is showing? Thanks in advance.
2:32
